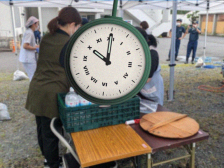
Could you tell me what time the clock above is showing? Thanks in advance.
10:00
